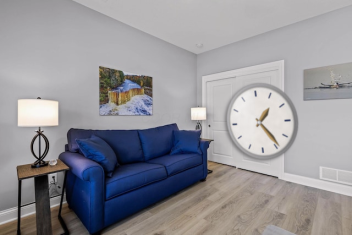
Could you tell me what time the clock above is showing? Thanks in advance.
1:24
